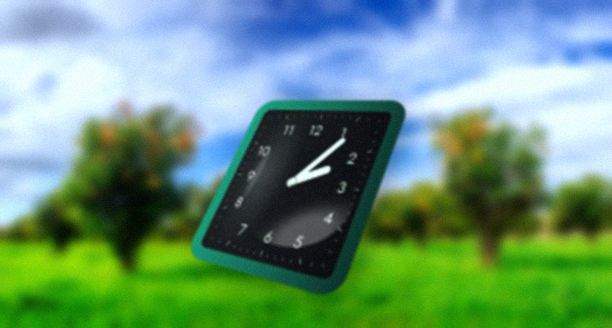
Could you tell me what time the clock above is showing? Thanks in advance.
2:06
